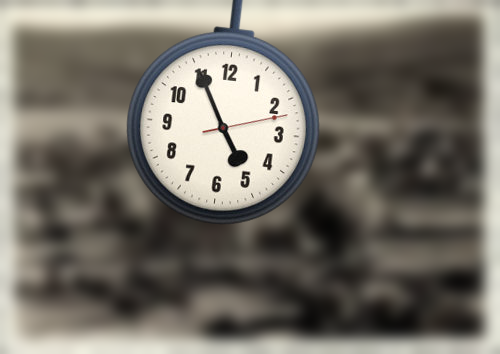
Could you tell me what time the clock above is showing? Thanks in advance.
4:55:12
